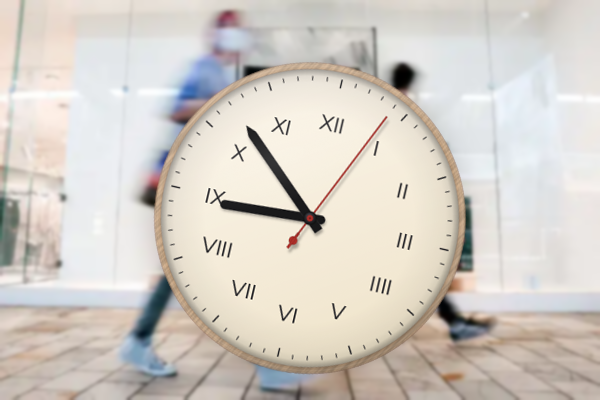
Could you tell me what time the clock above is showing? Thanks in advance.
8:52:04
